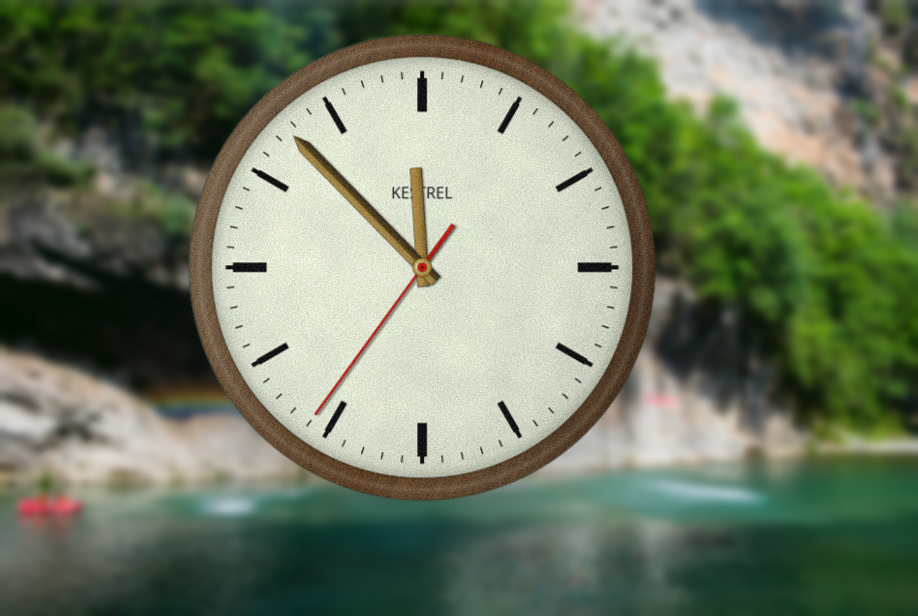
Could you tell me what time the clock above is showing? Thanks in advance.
11:52:36
